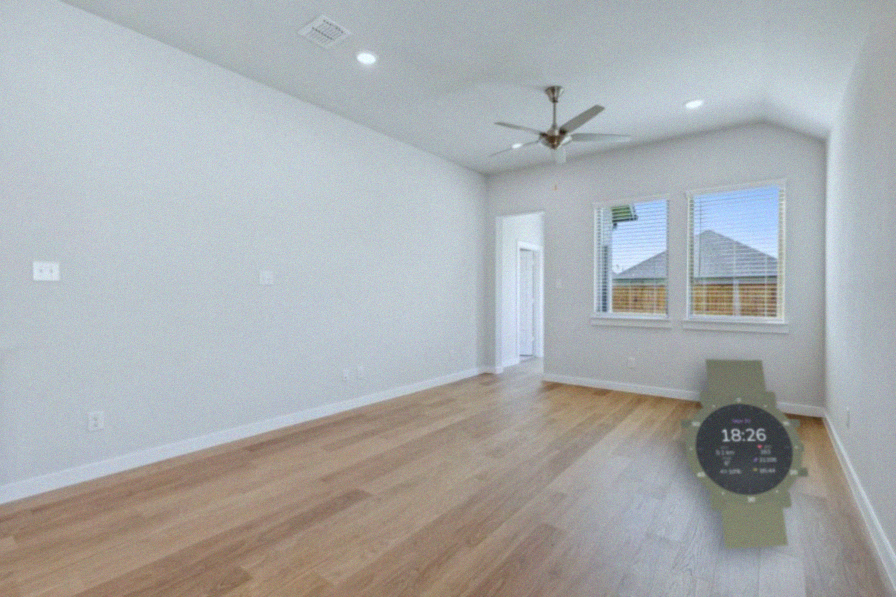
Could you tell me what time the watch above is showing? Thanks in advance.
18:26
